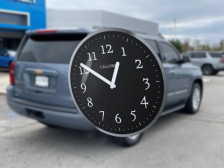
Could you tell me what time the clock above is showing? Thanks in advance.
12:51
